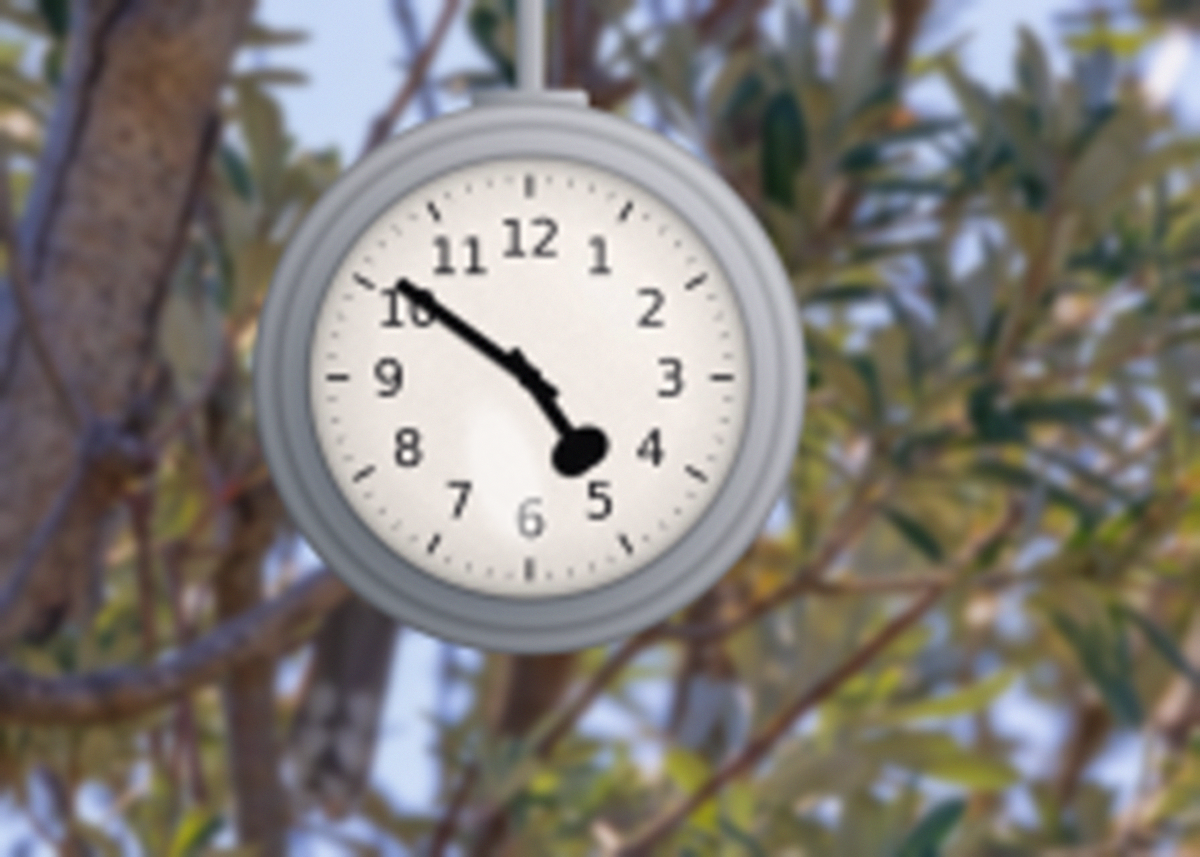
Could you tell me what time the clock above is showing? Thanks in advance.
4:51
